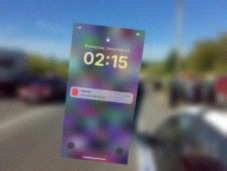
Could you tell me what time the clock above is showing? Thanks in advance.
2:15
